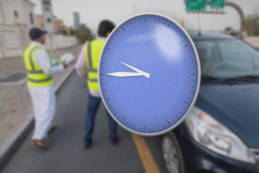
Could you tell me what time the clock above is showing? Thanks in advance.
9:45
